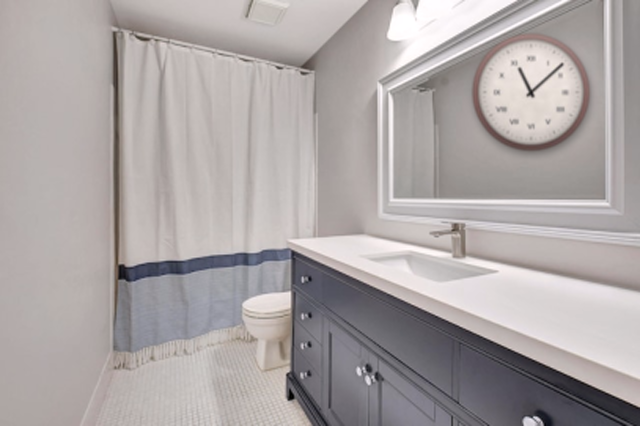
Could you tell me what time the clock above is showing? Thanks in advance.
11:08
